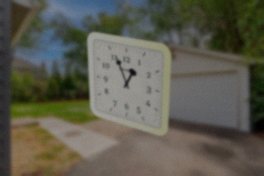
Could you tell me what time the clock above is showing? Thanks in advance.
12:56
